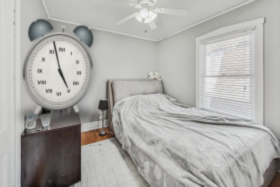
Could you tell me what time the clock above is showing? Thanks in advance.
4:57
